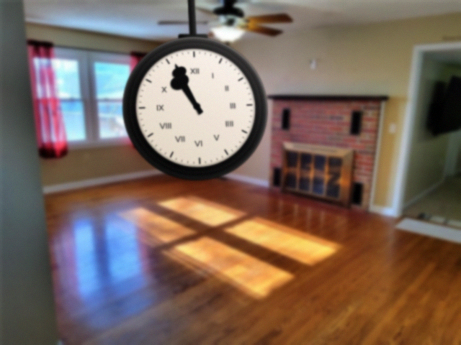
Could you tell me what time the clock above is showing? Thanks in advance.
10:56
